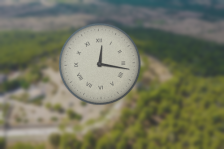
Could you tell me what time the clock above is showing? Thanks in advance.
12:17
